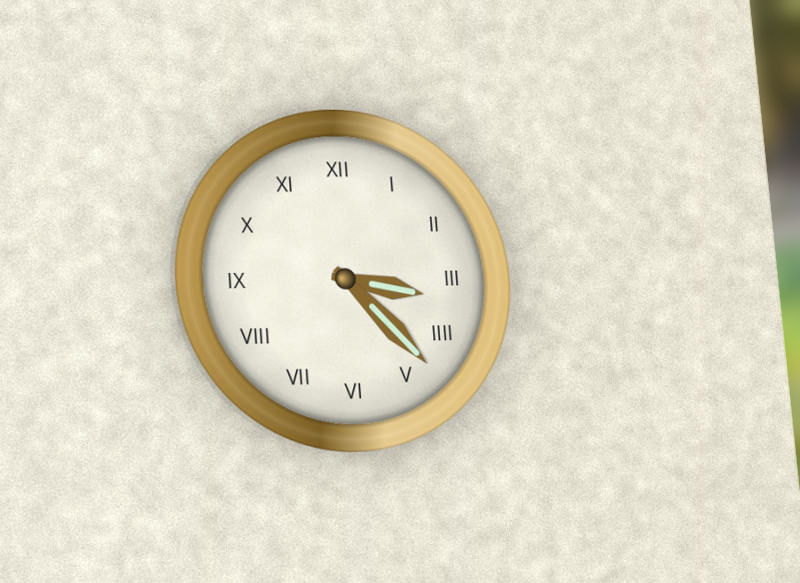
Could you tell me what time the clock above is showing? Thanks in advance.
3:23
